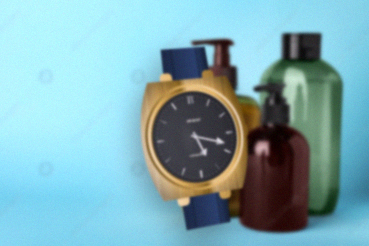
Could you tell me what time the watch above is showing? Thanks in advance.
5:18
